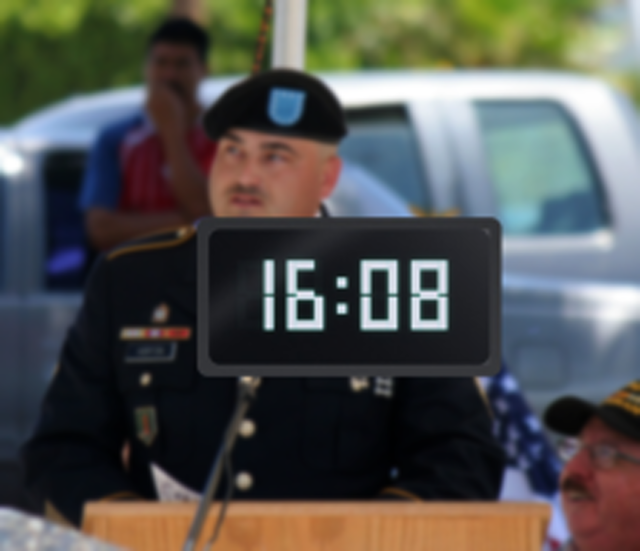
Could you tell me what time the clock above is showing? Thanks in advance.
16:08
